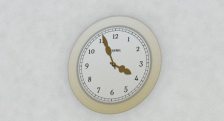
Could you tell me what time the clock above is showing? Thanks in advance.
3:56
